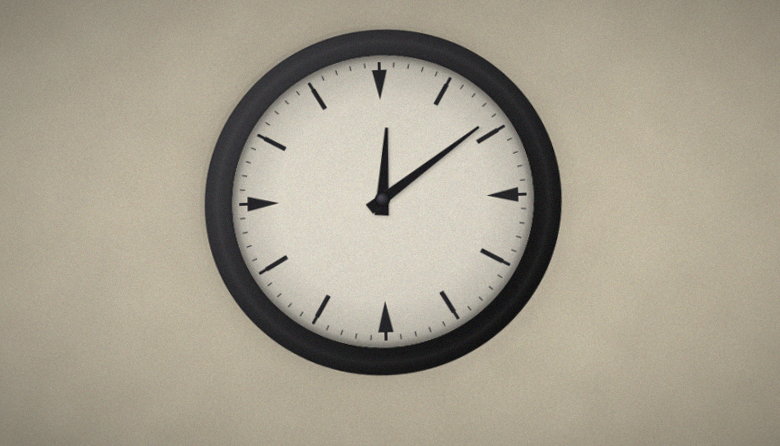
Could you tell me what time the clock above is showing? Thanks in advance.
12:09
